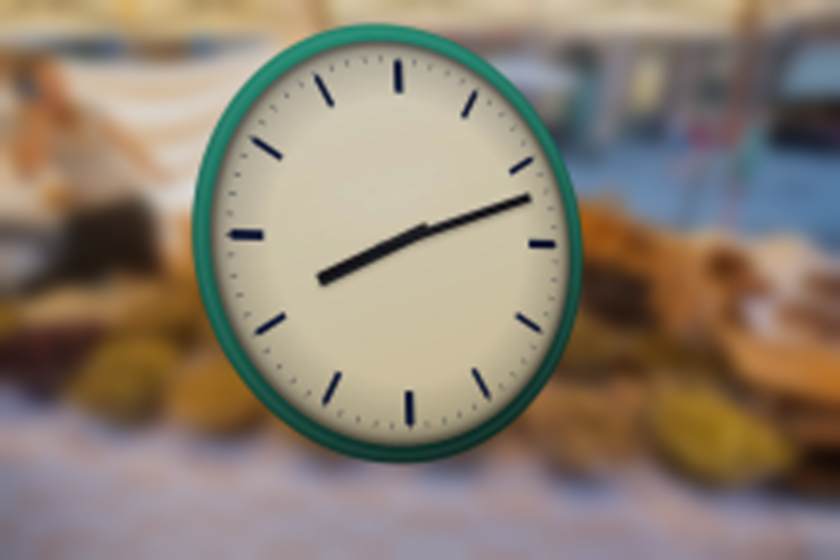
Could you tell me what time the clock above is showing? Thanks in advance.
8:12
